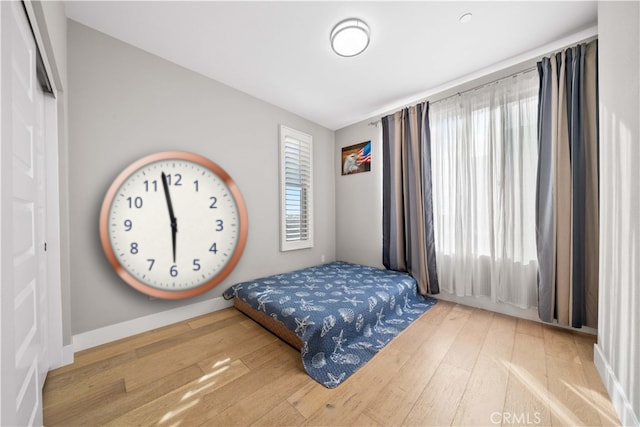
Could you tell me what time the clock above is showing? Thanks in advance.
5:58
